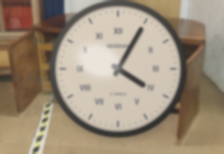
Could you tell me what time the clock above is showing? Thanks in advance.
4:05
